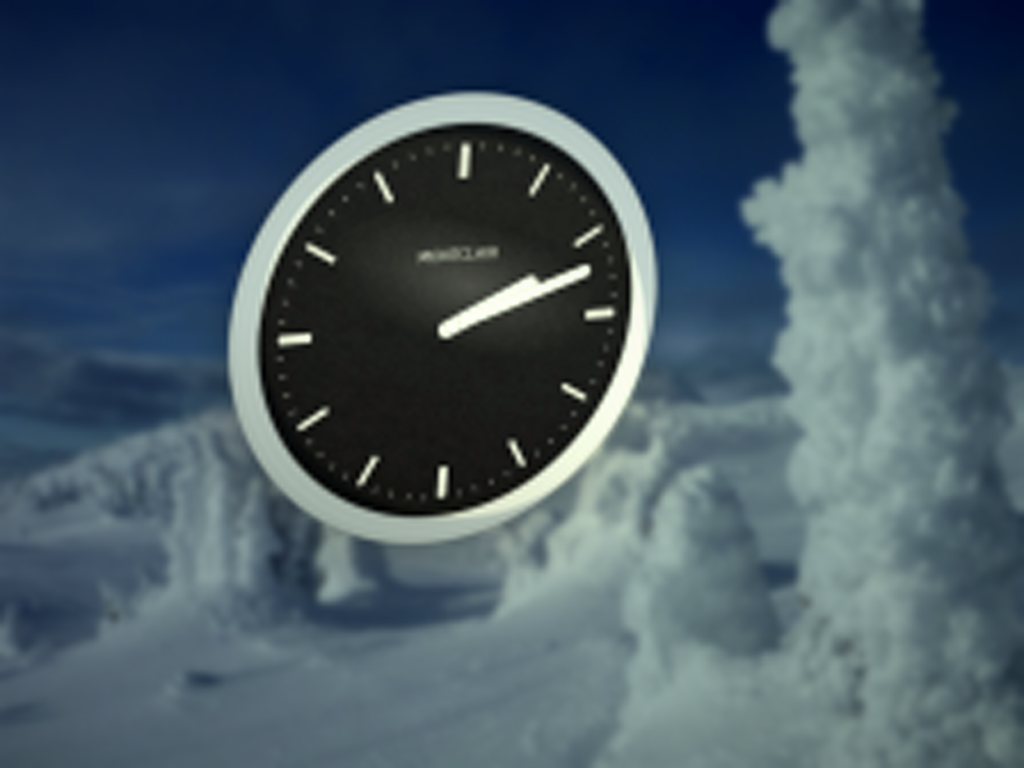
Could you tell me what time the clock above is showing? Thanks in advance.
2:12
